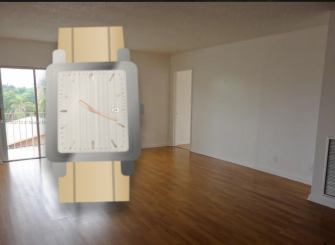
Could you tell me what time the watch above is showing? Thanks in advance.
10:19
